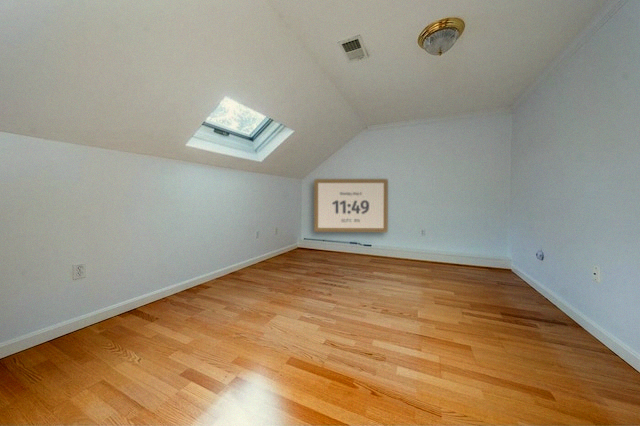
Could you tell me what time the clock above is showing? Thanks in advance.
11:49
